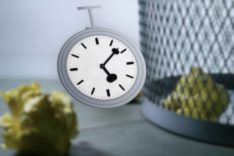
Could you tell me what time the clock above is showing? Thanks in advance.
5:08
